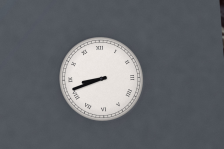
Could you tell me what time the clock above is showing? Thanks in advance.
8:42
